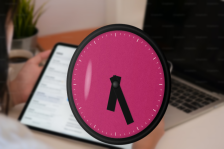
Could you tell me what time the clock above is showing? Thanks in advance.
6:26
